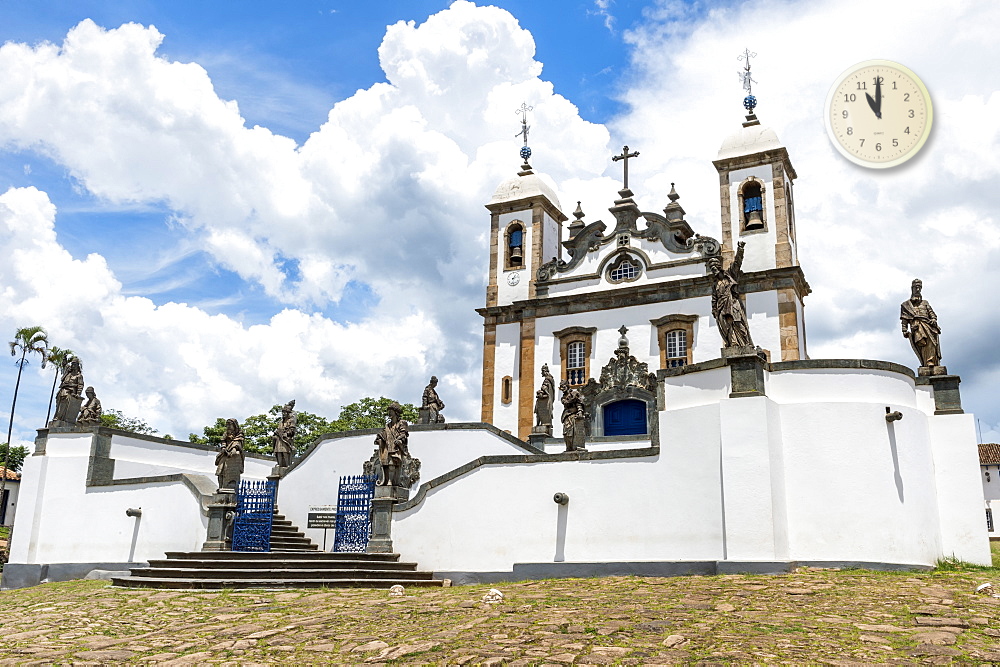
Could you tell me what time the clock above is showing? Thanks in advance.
11:00
